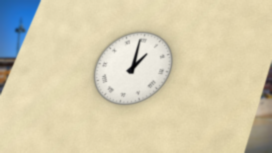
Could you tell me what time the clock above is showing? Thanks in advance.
12:59
